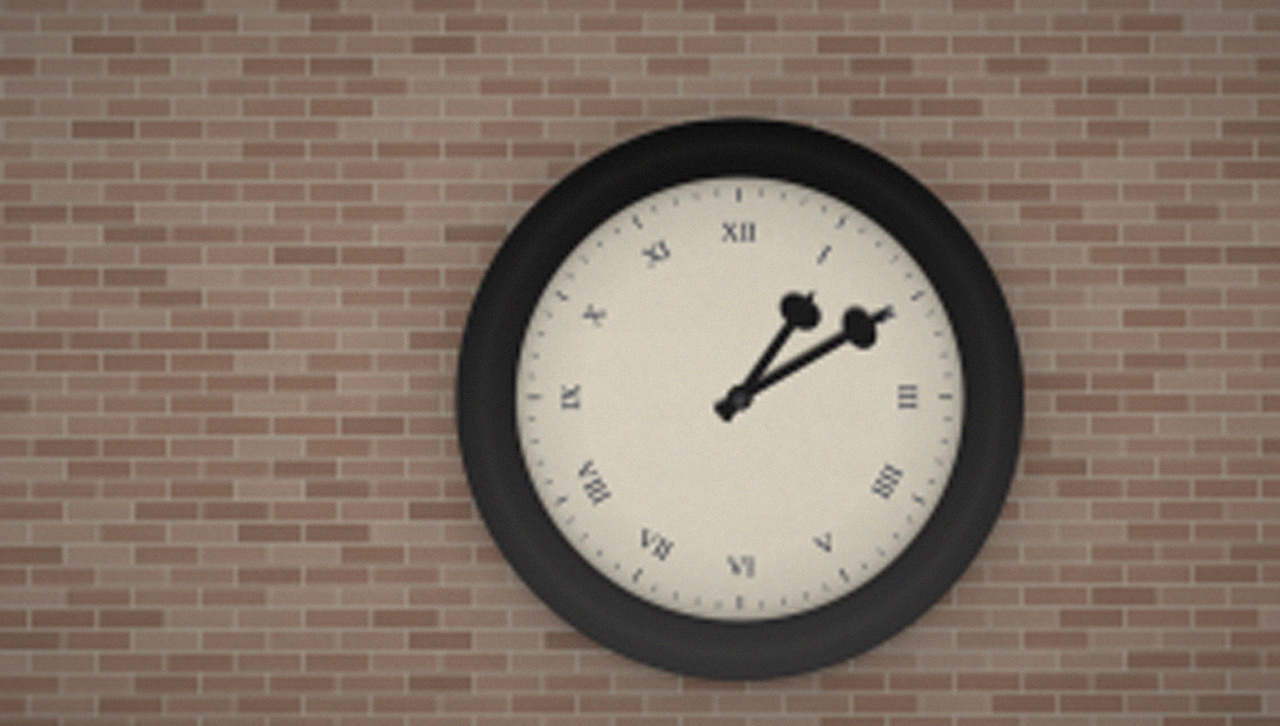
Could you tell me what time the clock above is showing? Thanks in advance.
1:10
